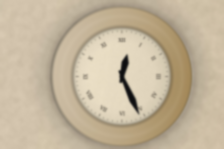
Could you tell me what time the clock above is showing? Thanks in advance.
12:26
